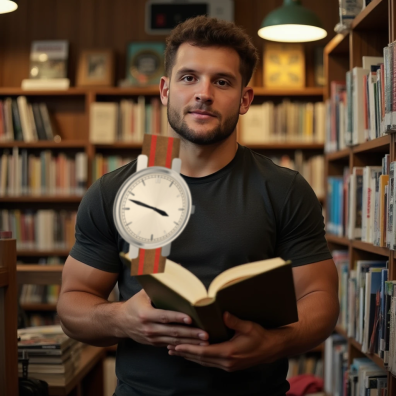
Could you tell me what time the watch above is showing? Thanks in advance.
3:48
